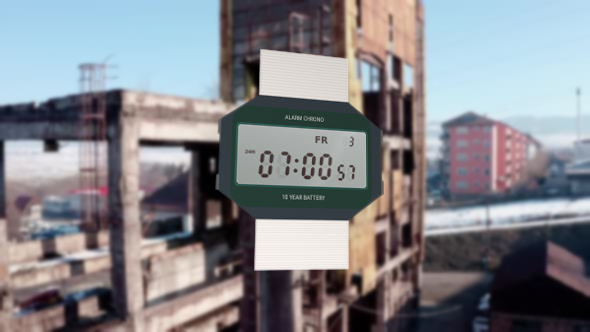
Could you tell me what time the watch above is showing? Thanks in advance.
7:00:57
